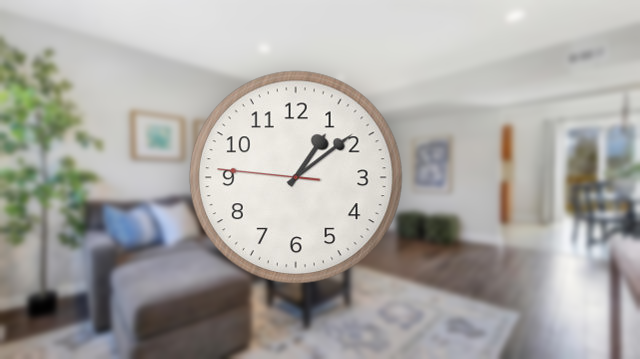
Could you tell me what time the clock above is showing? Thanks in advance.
1:08:46
